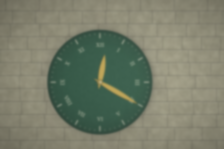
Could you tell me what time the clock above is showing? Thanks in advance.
12:20
